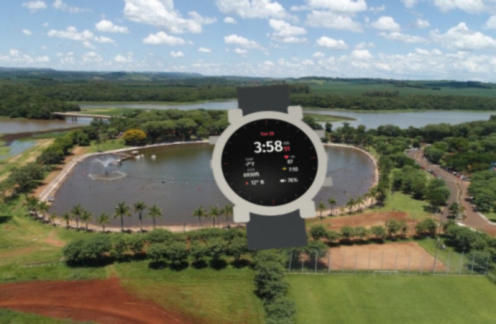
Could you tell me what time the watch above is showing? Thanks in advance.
3:58
